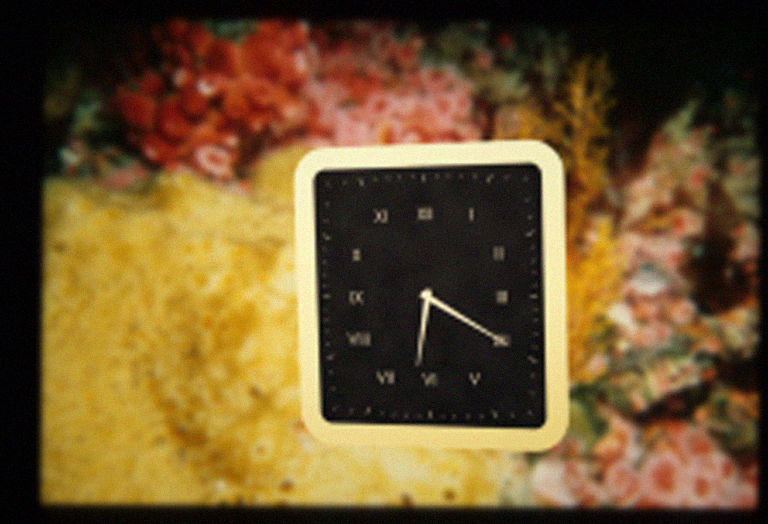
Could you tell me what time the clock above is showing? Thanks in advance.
6:20
